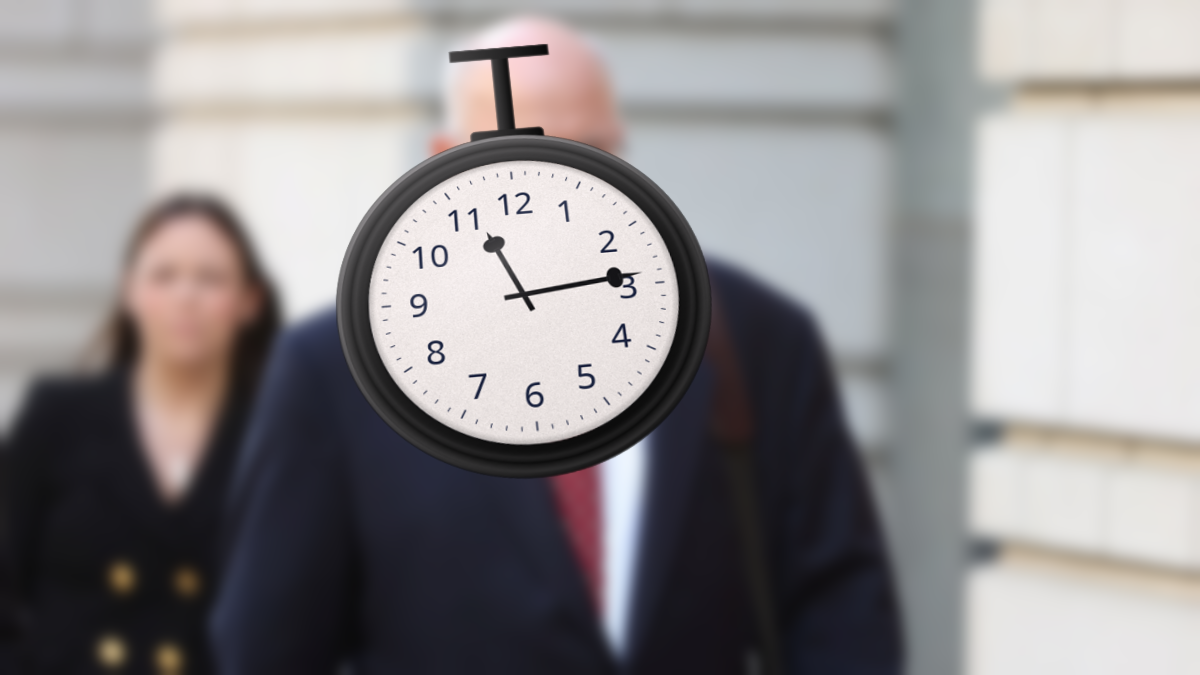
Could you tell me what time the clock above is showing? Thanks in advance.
11:14
